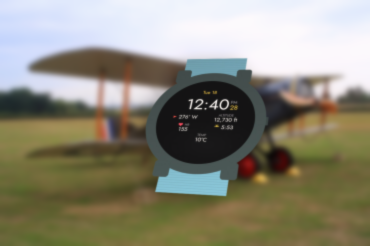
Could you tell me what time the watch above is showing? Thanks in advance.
12:40
